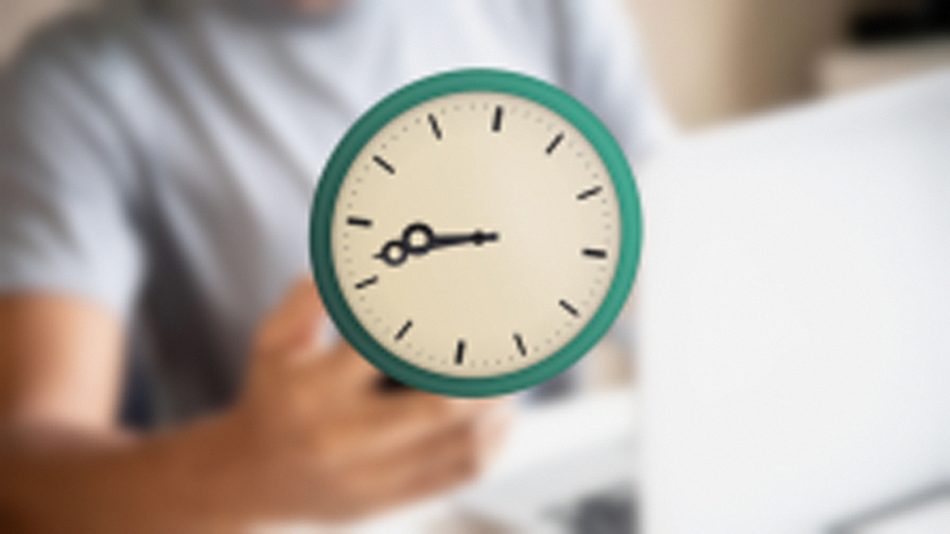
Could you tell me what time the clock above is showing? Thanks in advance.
8:42
